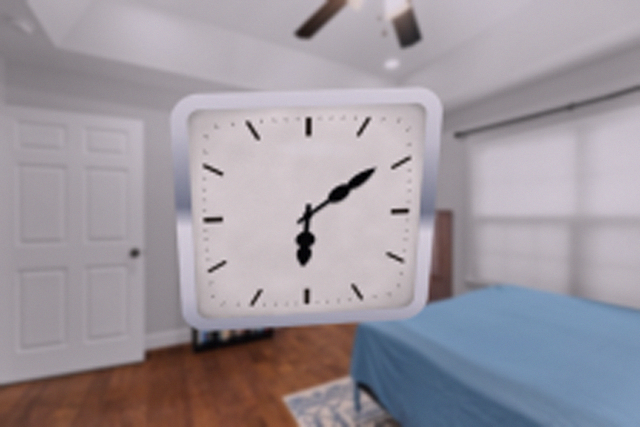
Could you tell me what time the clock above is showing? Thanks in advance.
6:09
